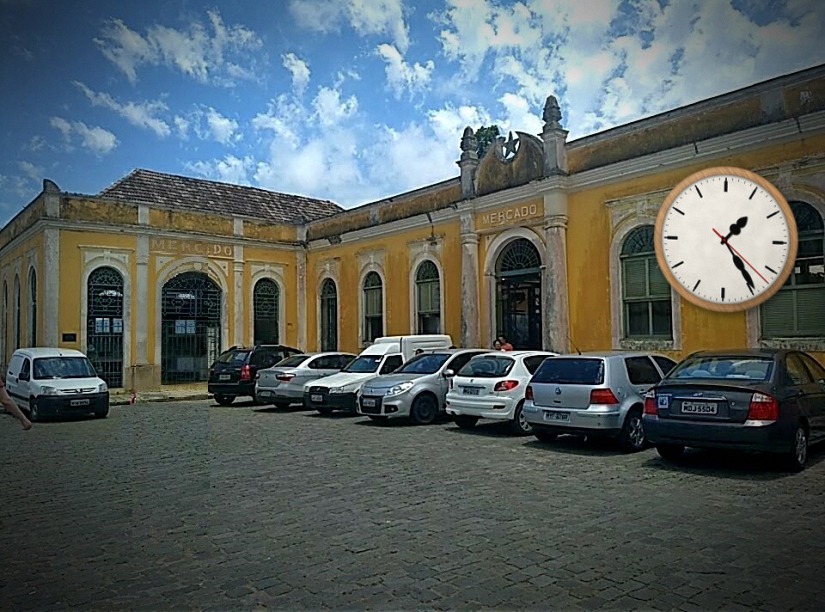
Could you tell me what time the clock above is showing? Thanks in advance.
1:24:22
